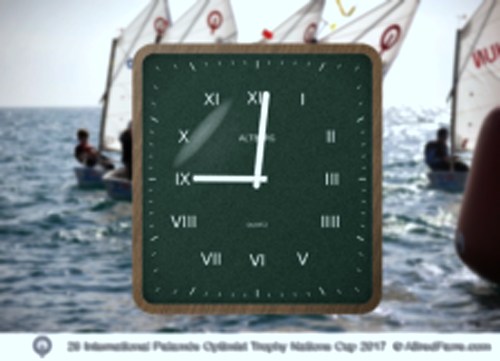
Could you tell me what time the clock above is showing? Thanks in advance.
9:01
